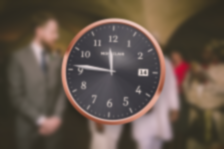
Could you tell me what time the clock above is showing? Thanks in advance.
11:46
